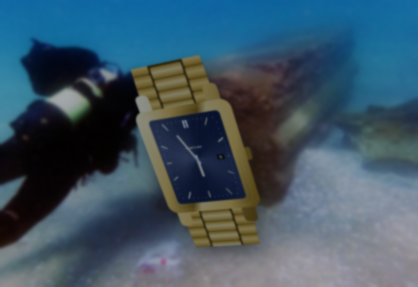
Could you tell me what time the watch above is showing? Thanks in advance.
5:56
